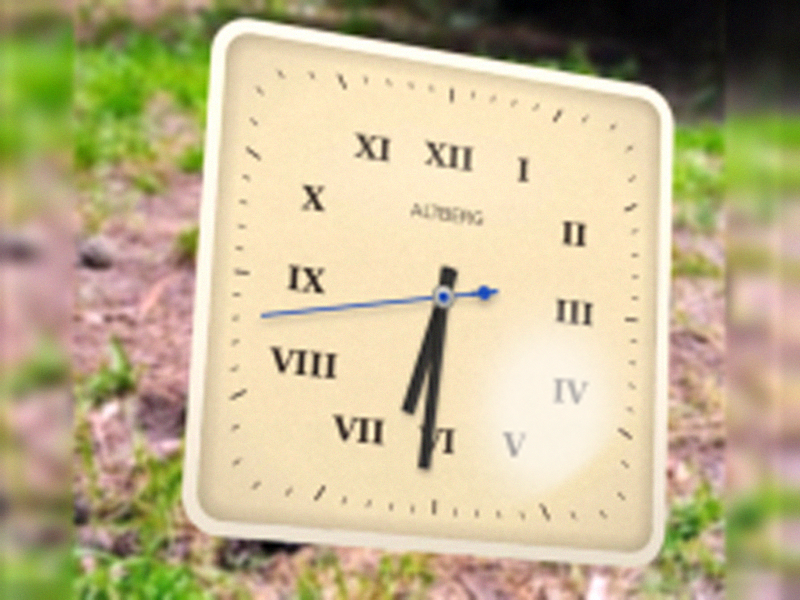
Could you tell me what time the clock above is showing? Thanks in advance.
6:30:43
